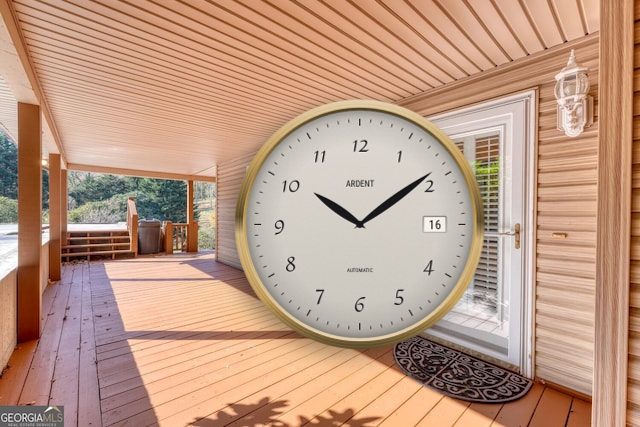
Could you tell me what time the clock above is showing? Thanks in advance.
10:09
